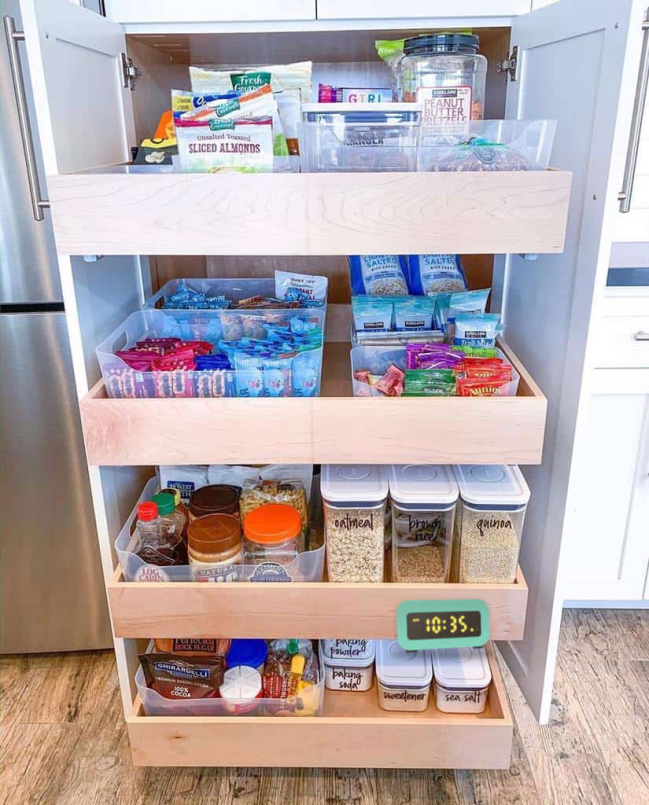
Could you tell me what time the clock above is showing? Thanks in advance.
10:35
